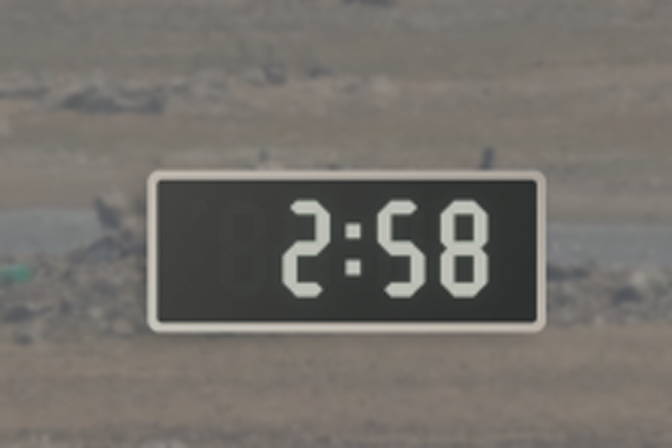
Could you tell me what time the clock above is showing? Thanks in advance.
2:58
